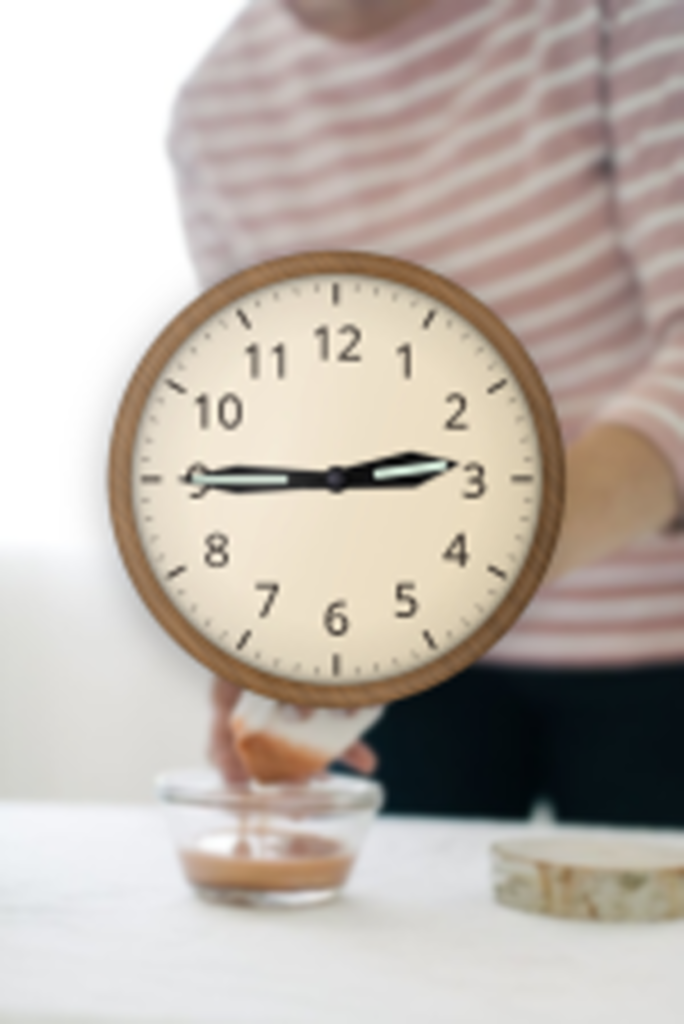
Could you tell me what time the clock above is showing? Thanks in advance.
2:45
